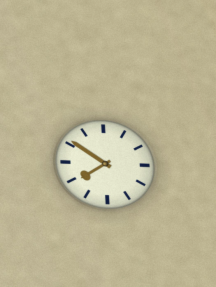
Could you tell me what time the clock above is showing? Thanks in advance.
7:51
